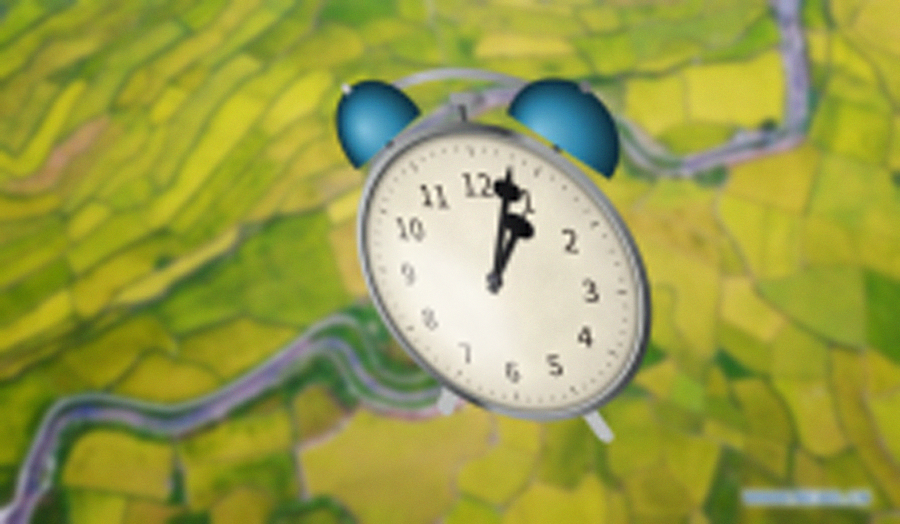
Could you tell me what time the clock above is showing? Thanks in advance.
1:03
